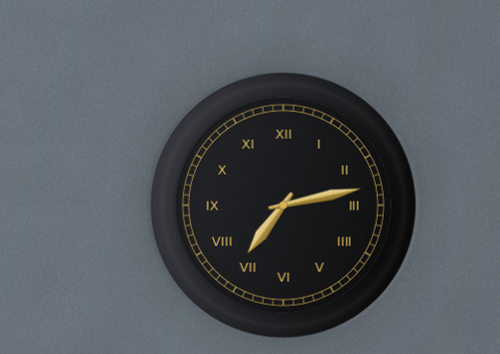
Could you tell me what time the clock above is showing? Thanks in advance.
7:13
